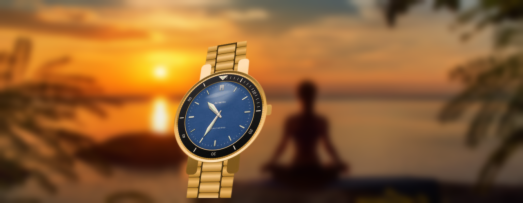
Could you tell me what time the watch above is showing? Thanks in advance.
10:35
